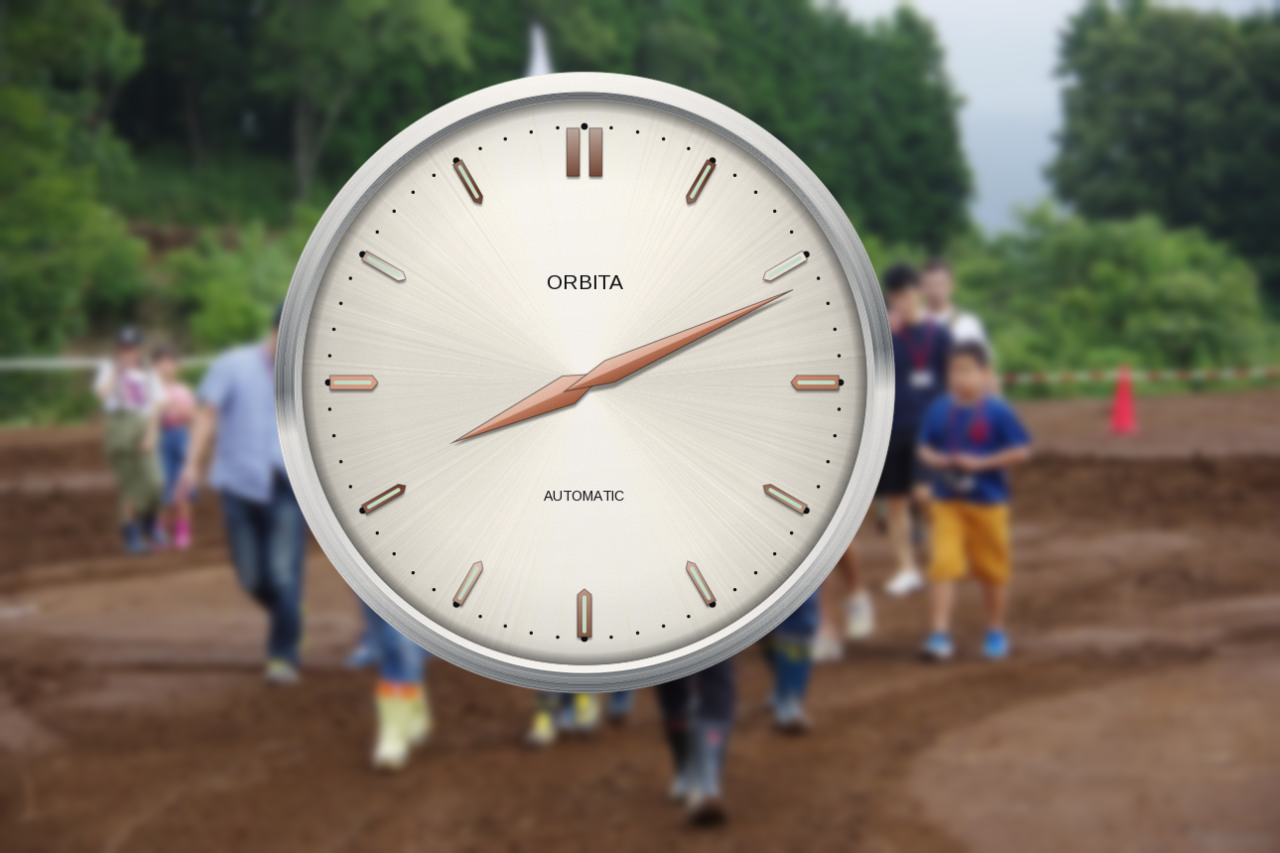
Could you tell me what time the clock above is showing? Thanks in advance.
8:11
